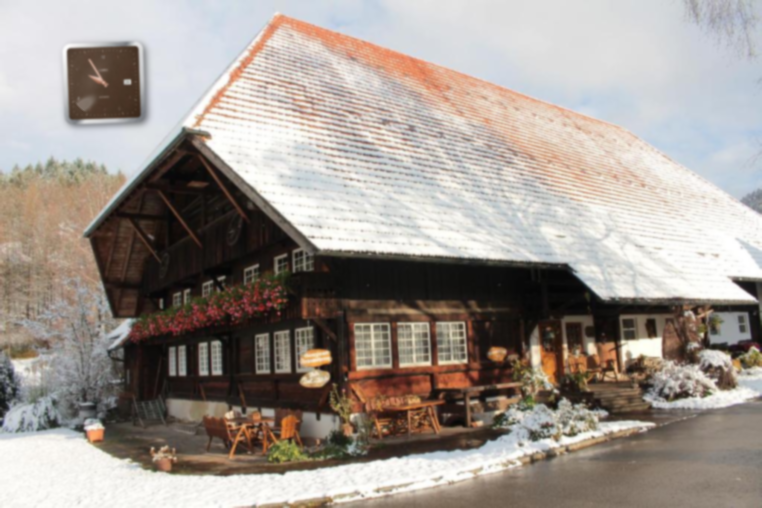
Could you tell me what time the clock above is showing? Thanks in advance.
9:55
